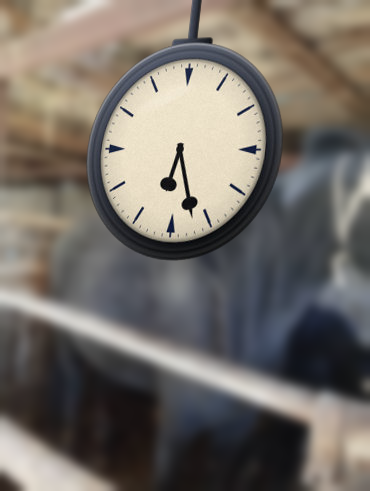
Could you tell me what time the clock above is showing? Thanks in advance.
6:27
